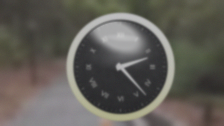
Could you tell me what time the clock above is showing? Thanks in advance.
2:23
